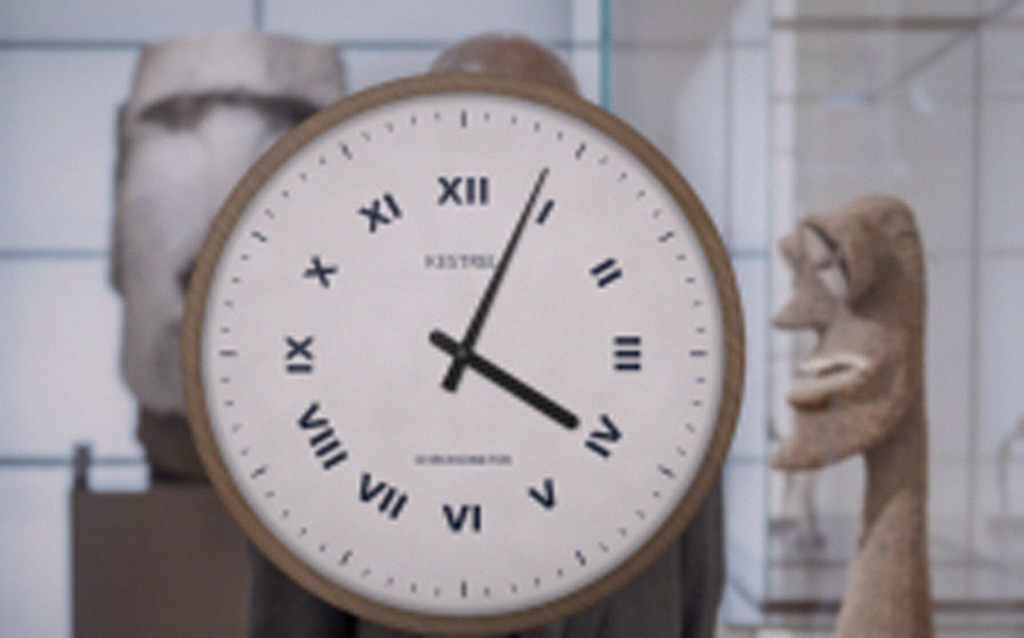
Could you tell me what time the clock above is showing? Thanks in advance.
4:04
